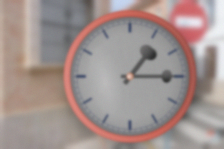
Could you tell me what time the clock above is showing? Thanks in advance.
1:15
